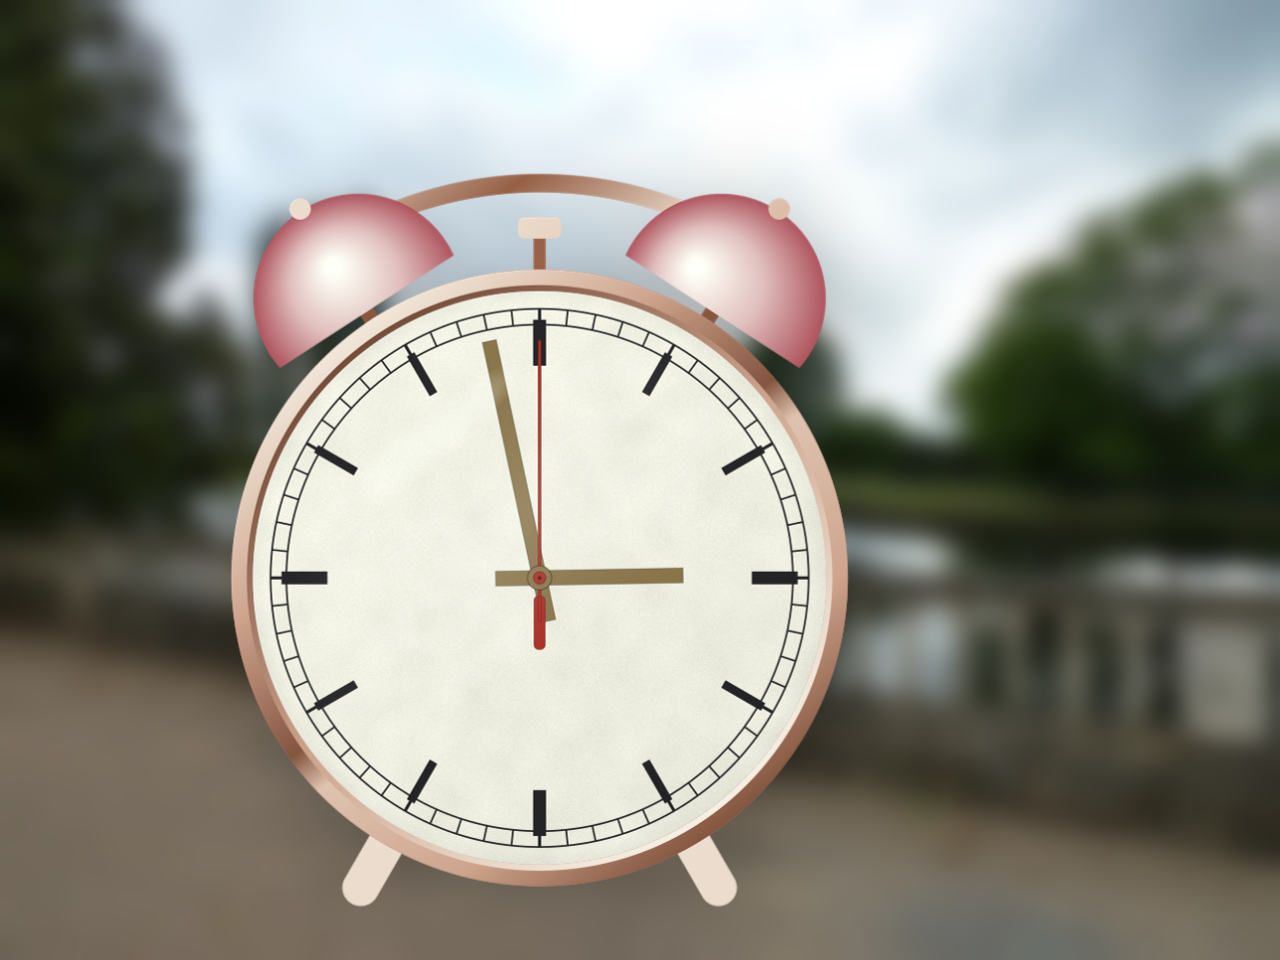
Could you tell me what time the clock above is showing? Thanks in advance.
2:58:00
